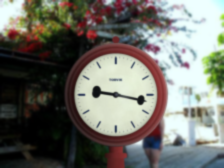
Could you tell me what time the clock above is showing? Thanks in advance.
9:17
